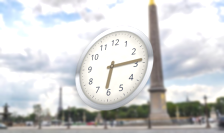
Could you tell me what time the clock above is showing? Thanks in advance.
6:14
